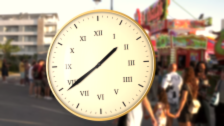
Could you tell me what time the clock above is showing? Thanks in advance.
1:39
